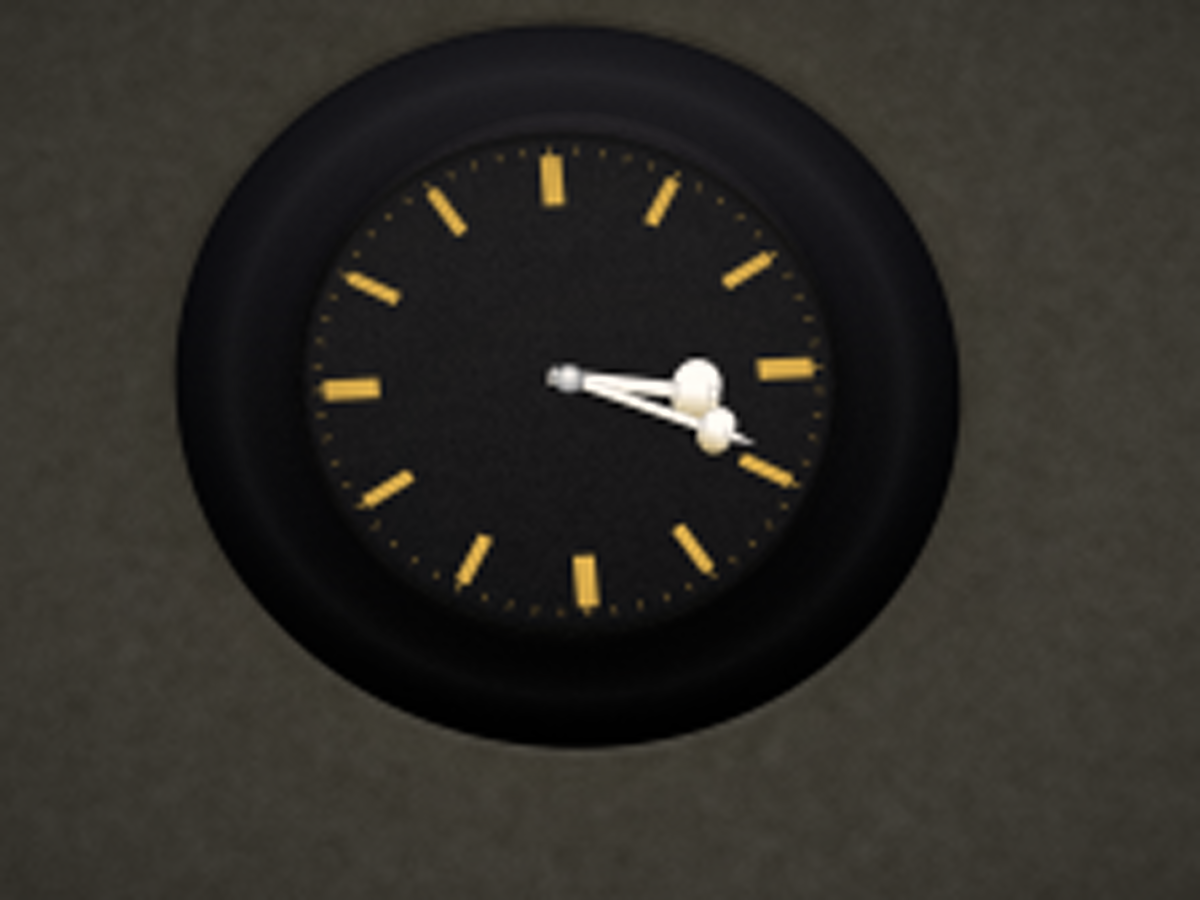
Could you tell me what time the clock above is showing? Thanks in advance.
3:19
